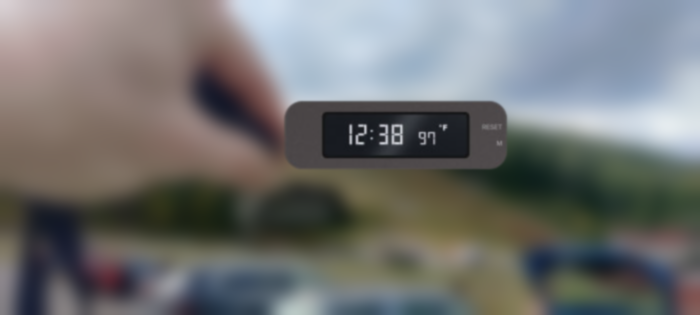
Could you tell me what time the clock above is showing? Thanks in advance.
12:38
